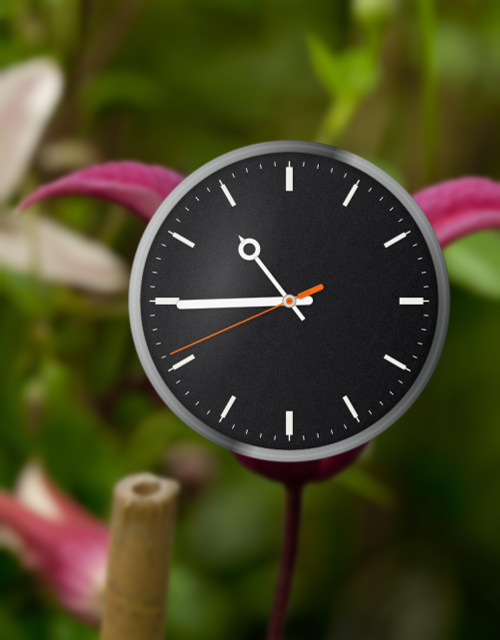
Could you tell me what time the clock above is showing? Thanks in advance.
10:44:41
